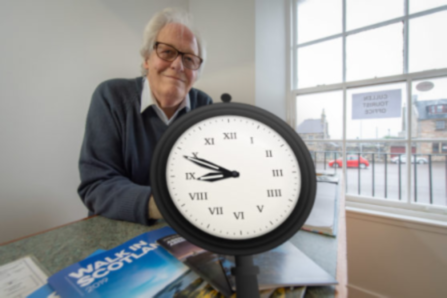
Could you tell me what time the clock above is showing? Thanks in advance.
8:49
